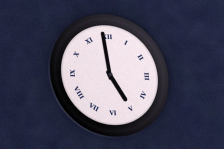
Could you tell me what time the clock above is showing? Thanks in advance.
4:59
